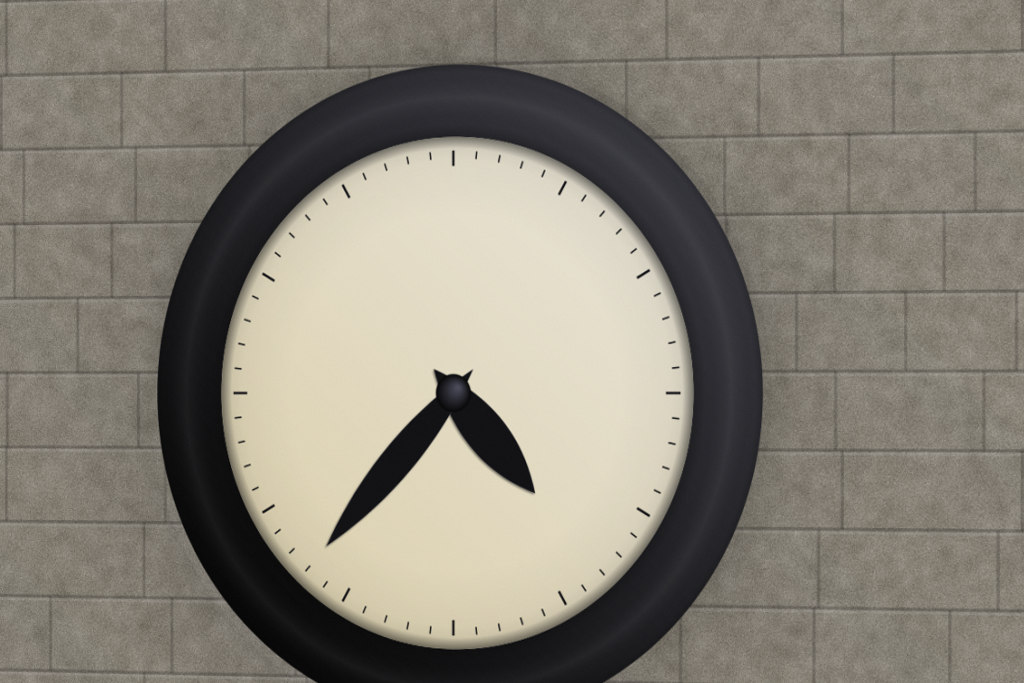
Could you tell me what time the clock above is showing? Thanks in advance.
4:37
